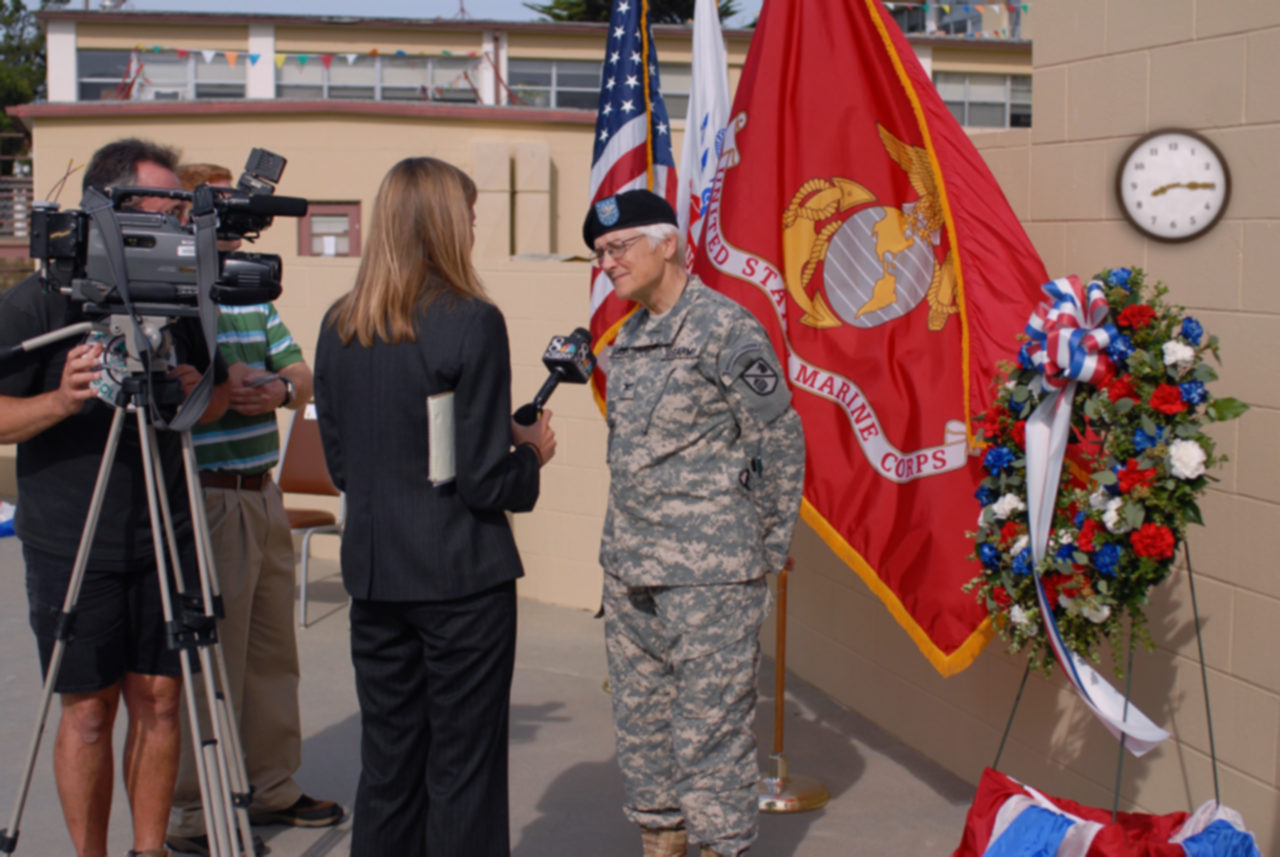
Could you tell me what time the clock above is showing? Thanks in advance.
8:15
